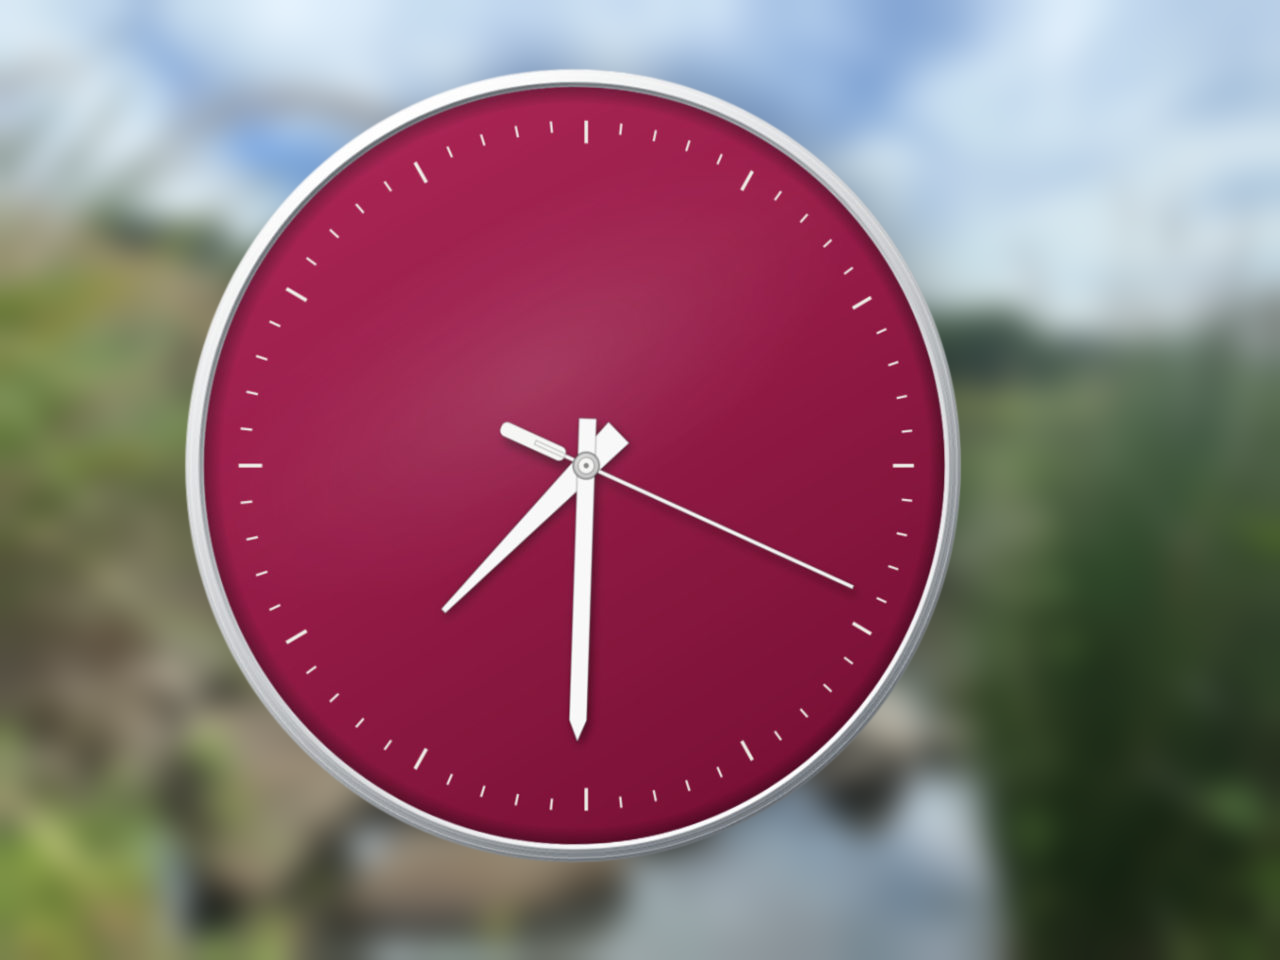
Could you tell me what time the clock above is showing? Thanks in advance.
7:30:19
